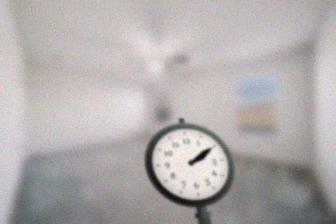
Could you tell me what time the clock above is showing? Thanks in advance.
2:10
